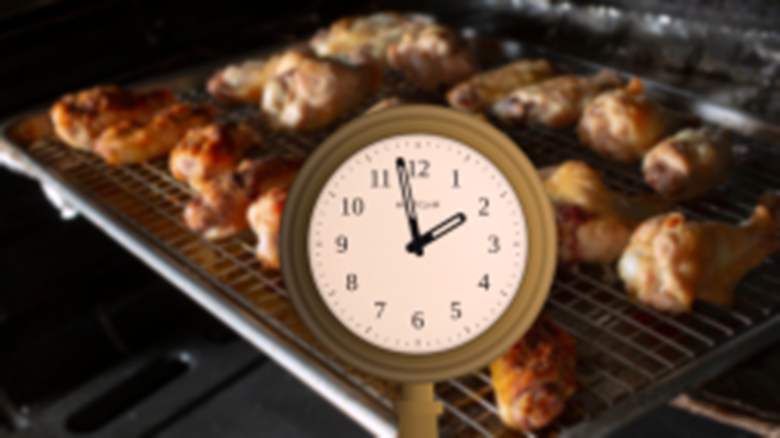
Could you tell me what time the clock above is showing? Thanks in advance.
1:58
